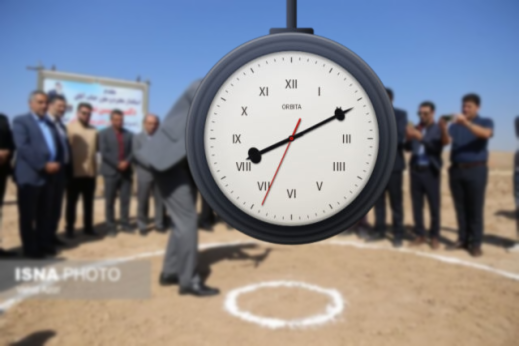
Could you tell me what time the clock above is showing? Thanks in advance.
8:10:34
